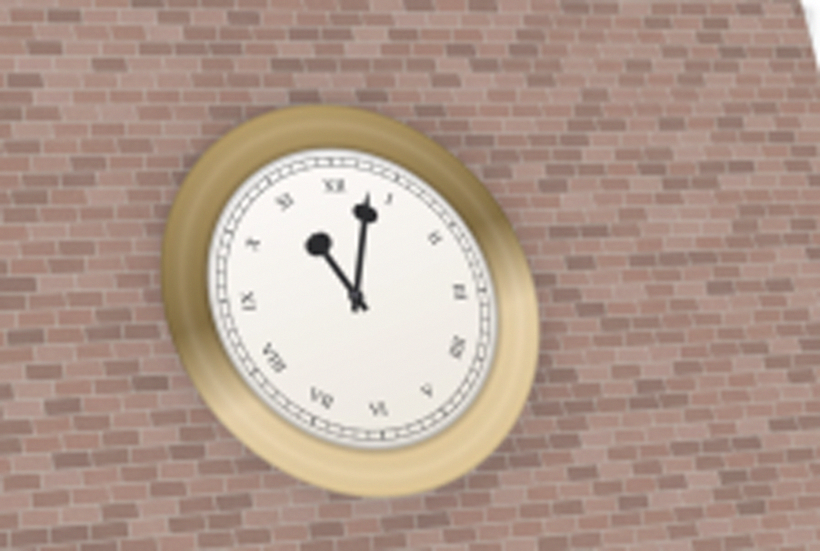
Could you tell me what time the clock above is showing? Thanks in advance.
11:03
